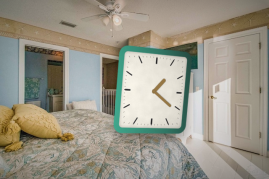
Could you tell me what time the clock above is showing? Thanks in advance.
1:21
